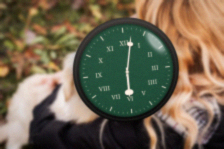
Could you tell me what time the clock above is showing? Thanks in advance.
6:02
